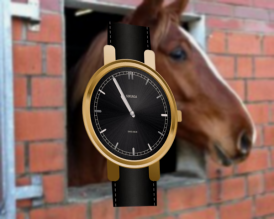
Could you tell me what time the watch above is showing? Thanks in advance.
10:55
